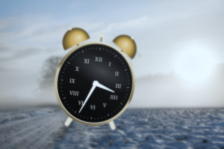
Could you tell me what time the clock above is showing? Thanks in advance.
3:34
